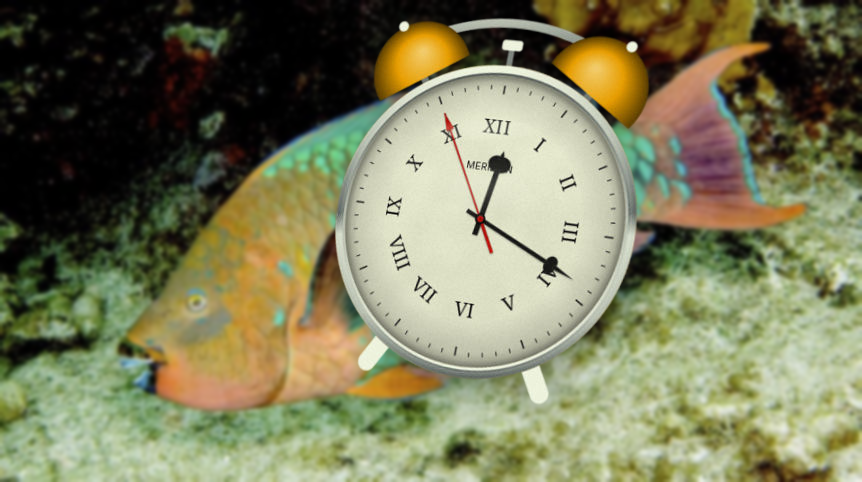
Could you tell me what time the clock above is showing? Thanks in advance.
12:18:55
